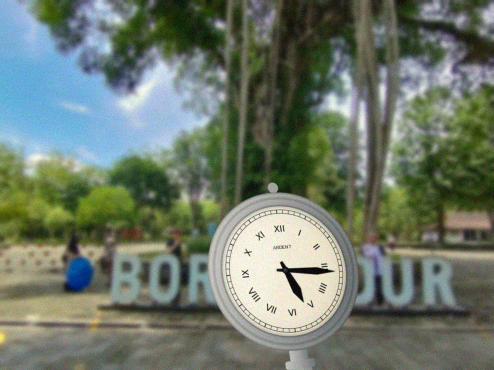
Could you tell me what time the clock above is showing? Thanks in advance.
5:16
